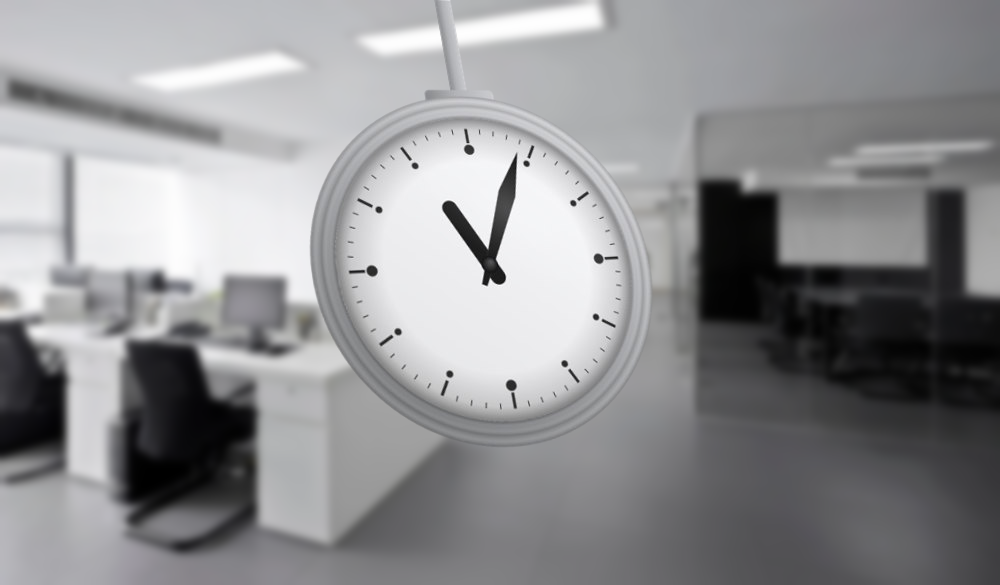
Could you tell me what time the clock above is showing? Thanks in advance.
11:04
